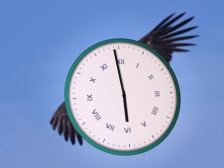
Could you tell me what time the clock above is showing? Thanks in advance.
5:59
